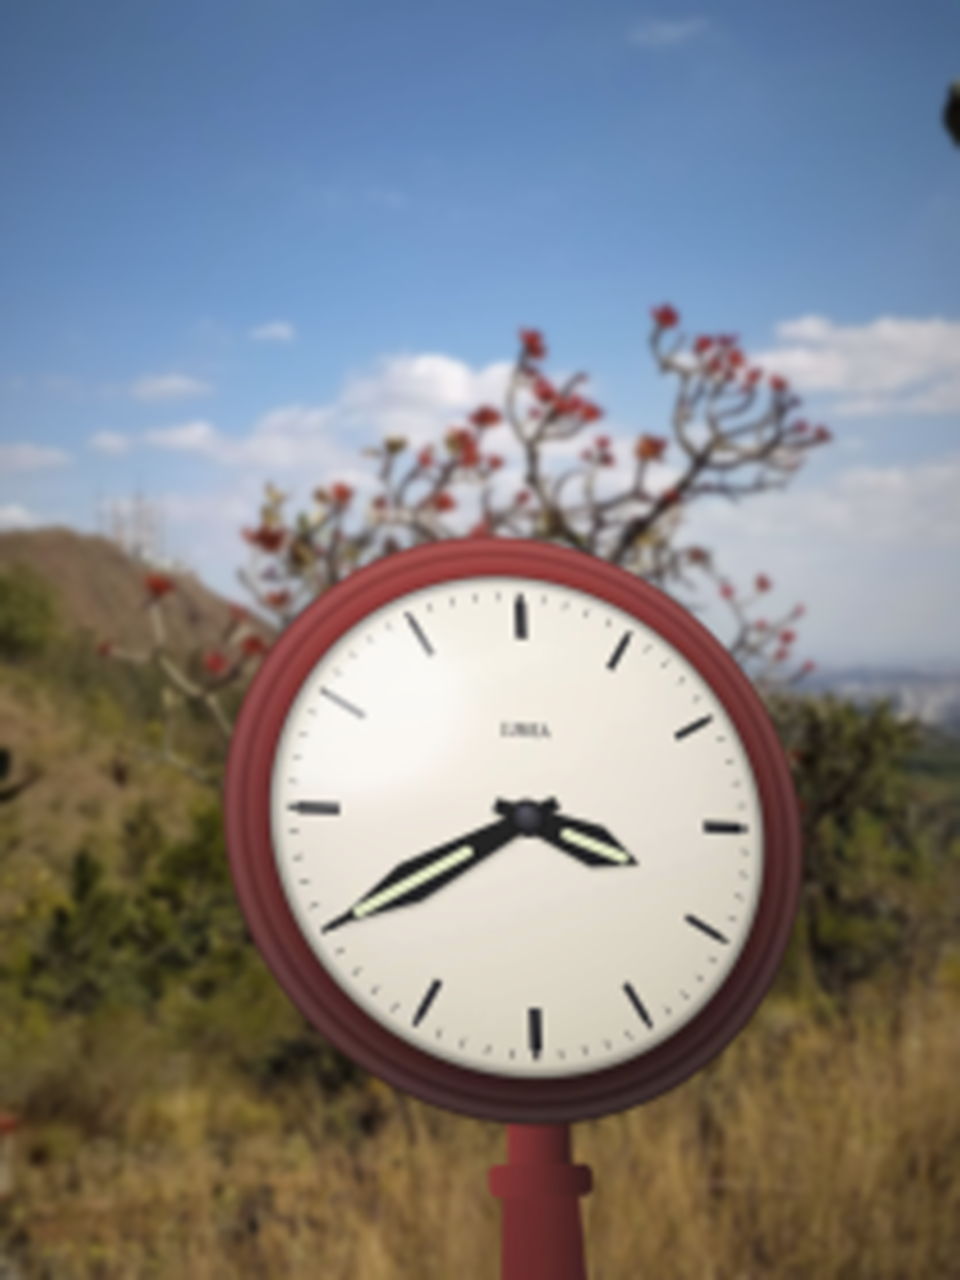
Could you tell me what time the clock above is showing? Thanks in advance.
3:40
